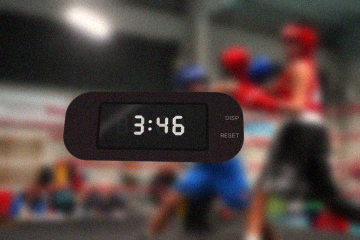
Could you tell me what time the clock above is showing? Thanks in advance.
3:46
